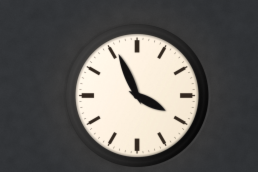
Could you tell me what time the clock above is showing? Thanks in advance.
3:56
